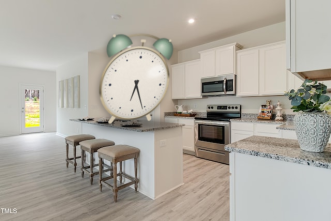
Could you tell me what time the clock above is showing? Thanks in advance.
6:26
